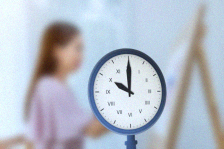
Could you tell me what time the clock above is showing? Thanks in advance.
10:00
